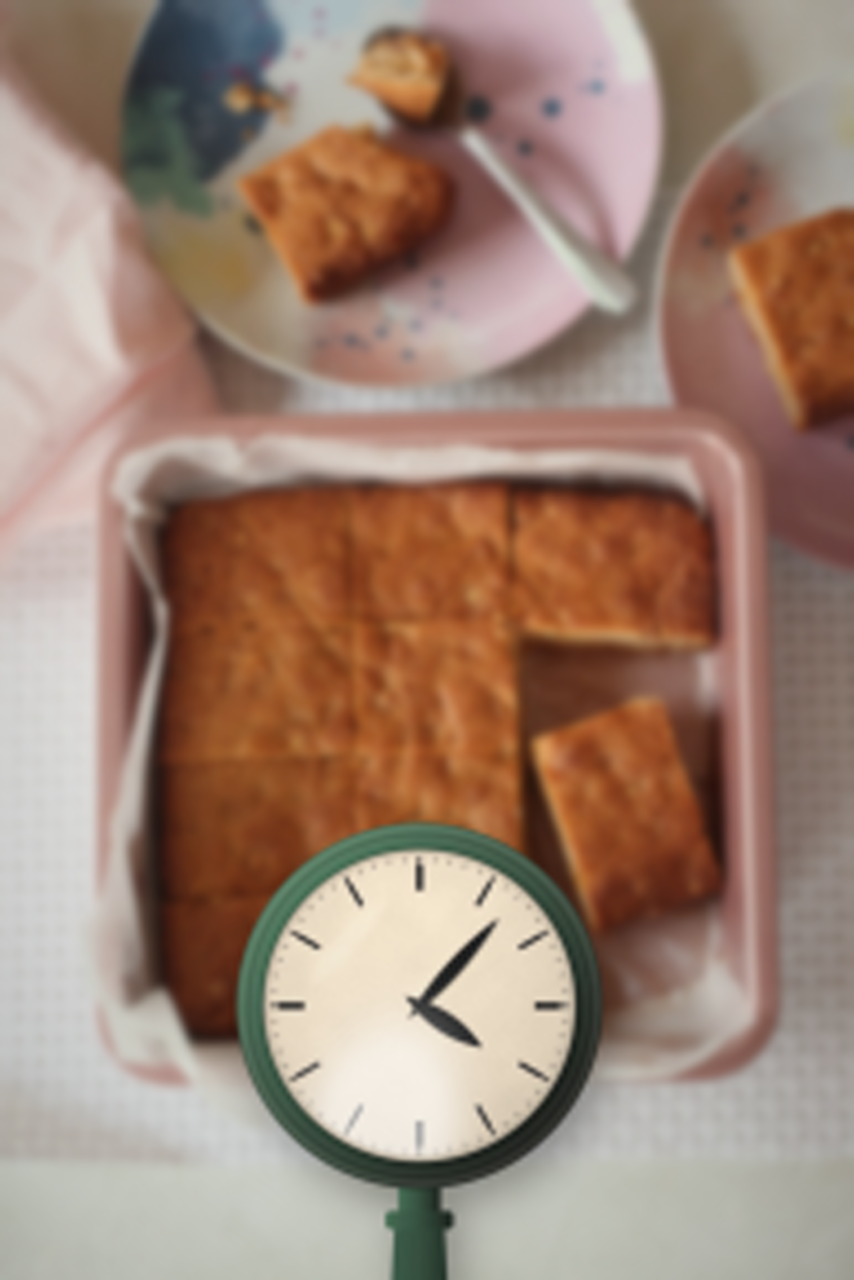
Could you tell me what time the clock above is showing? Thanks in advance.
4:07
